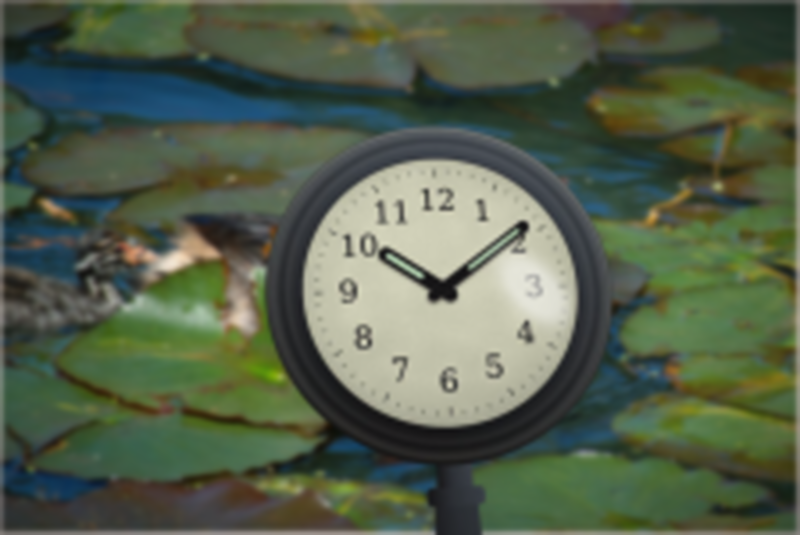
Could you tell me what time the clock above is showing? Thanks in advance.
10:09
